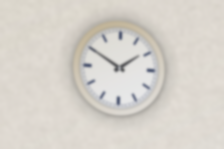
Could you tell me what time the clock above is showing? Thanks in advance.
1:50
